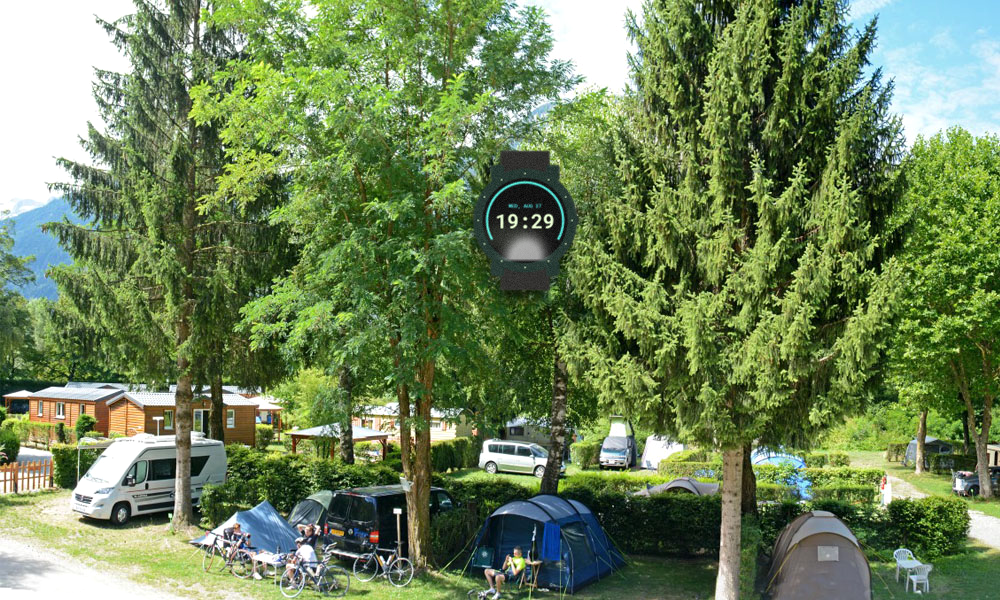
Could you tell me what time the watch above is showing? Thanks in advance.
19:29
